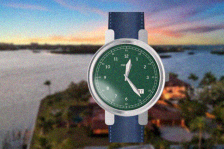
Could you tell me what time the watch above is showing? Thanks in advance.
12:24
